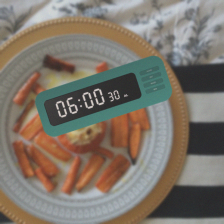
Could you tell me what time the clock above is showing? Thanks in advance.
6:00:30
